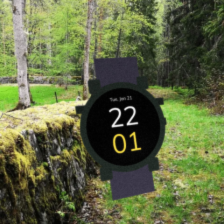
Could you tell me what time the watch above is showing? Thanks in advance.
22:01
